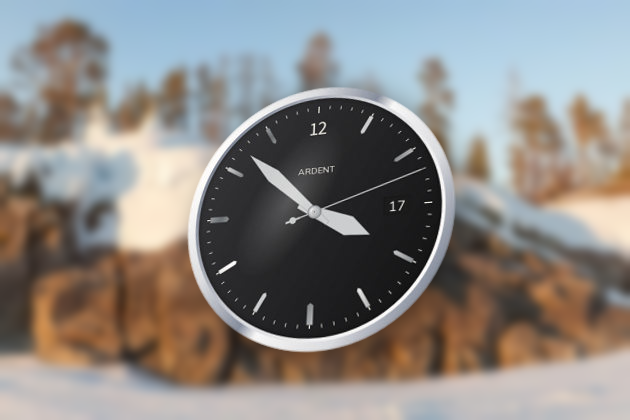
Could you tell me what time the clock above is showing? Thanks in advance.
3:52:12
